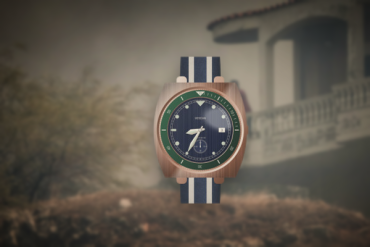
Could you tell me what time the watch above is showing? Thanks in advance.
8:35
